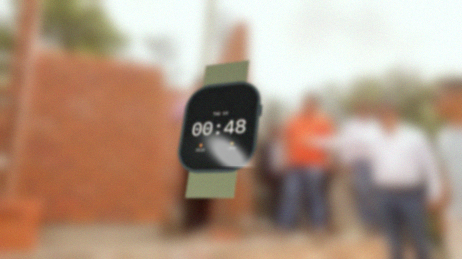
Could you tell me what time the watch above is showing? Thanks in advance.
0:48
